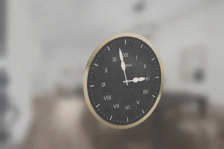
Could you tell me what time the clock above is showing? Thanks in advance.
2:58
